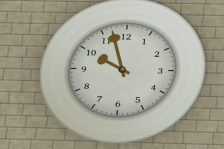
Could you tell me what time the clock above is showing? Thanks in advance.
9:57
